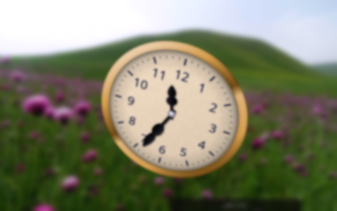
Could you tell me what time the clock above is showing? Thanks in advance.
11:34
